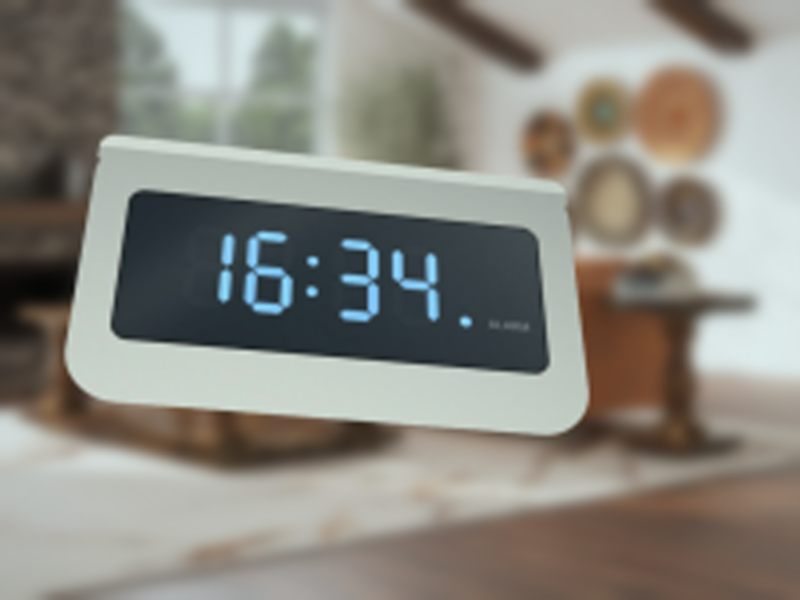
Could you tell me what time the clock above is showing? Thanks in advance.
16:34
